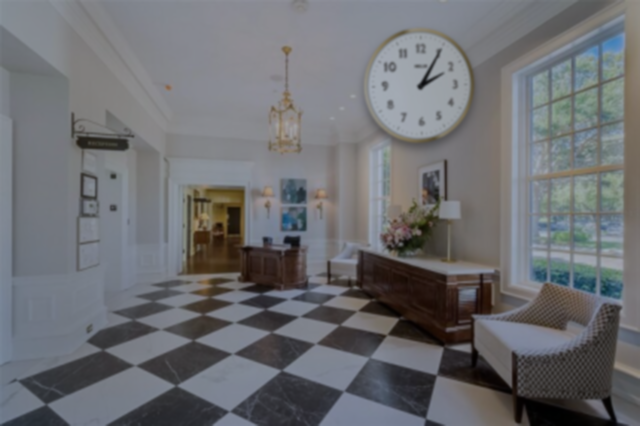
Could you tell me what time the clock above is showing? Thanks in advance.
2:05
